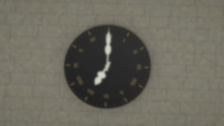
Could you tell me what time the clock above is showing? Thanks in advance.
7:00
